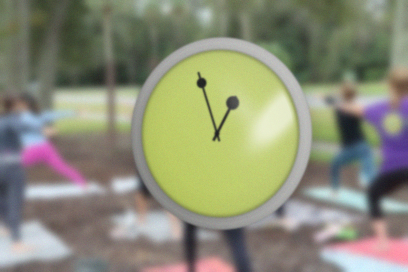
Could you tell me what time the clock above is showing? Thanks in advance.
12:57
